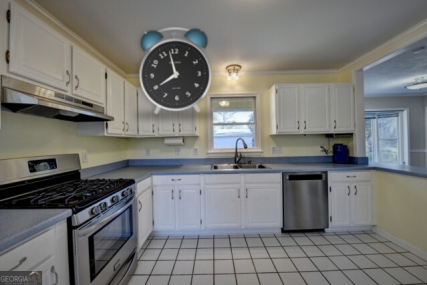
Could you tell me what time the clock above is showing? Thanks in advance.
7:58
